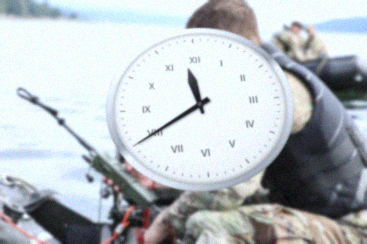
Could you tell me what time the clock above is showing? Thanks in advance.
11:40
